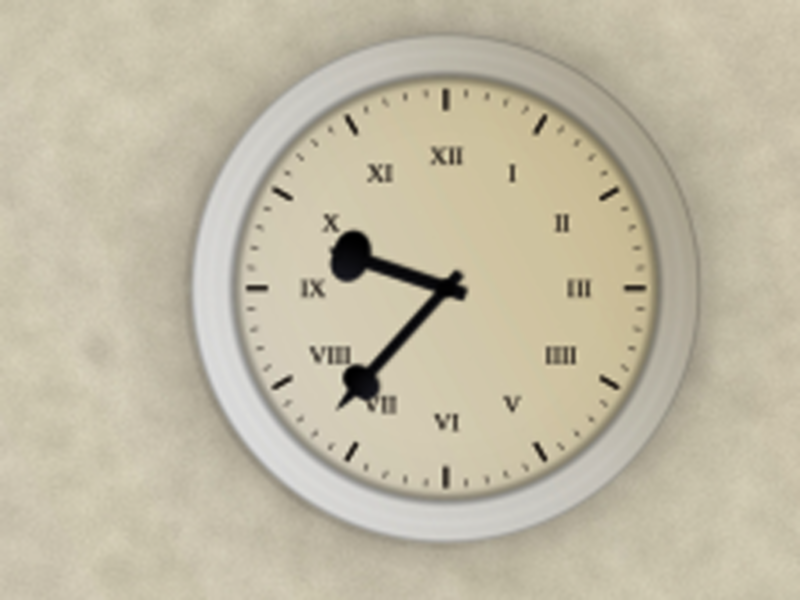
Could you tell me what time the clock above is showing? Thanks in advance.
9:37
